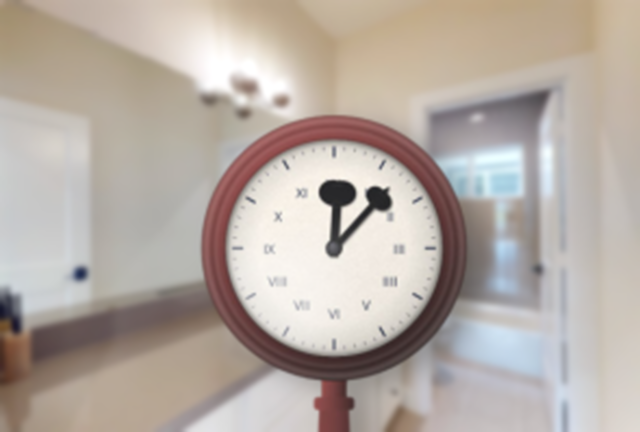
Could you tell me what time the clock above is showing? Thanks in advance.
12:07
